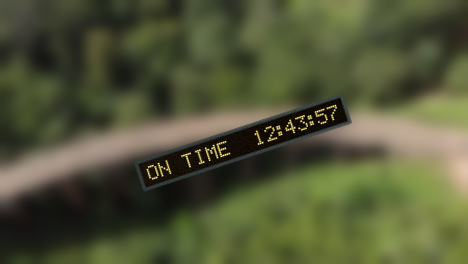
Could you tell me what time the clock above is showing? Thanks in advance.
12:43:57
